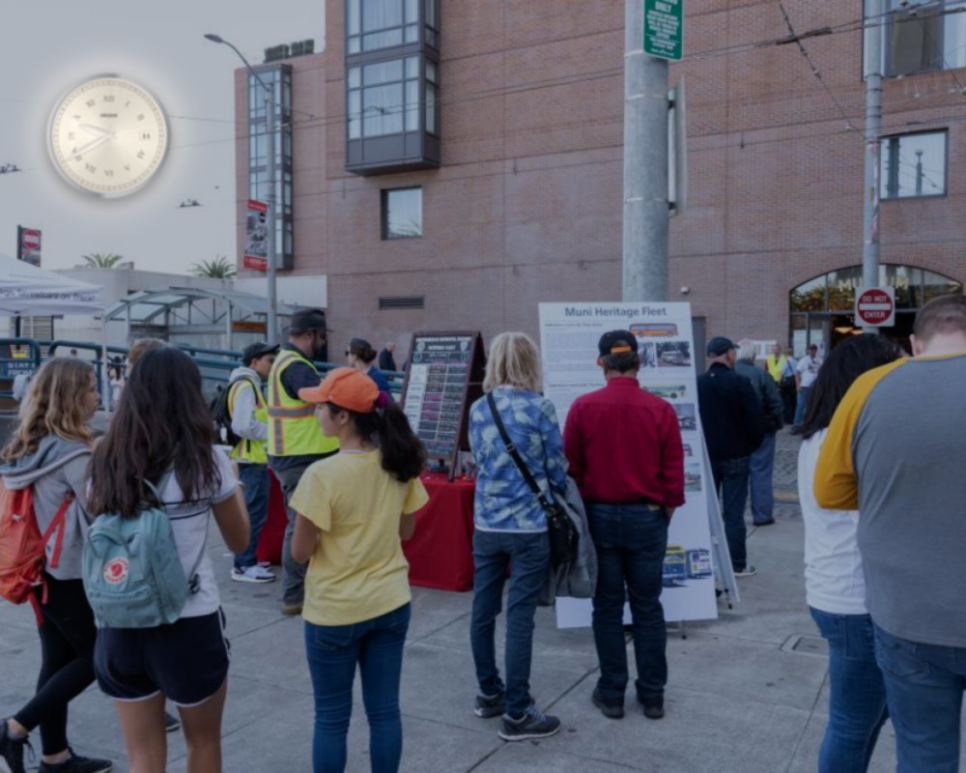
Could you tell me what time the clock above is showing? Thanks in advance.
9:40
